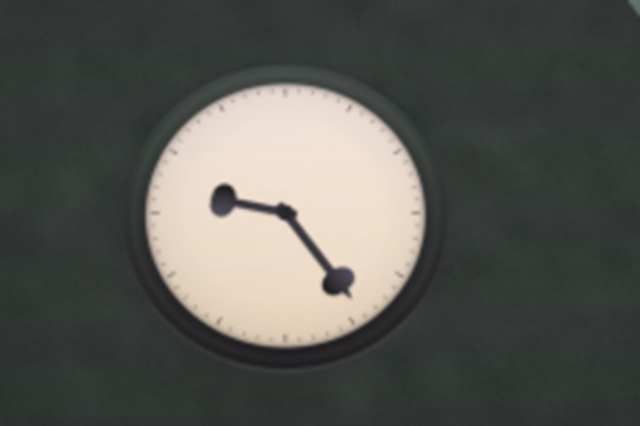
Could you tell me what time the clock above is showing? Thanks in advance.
9:24
